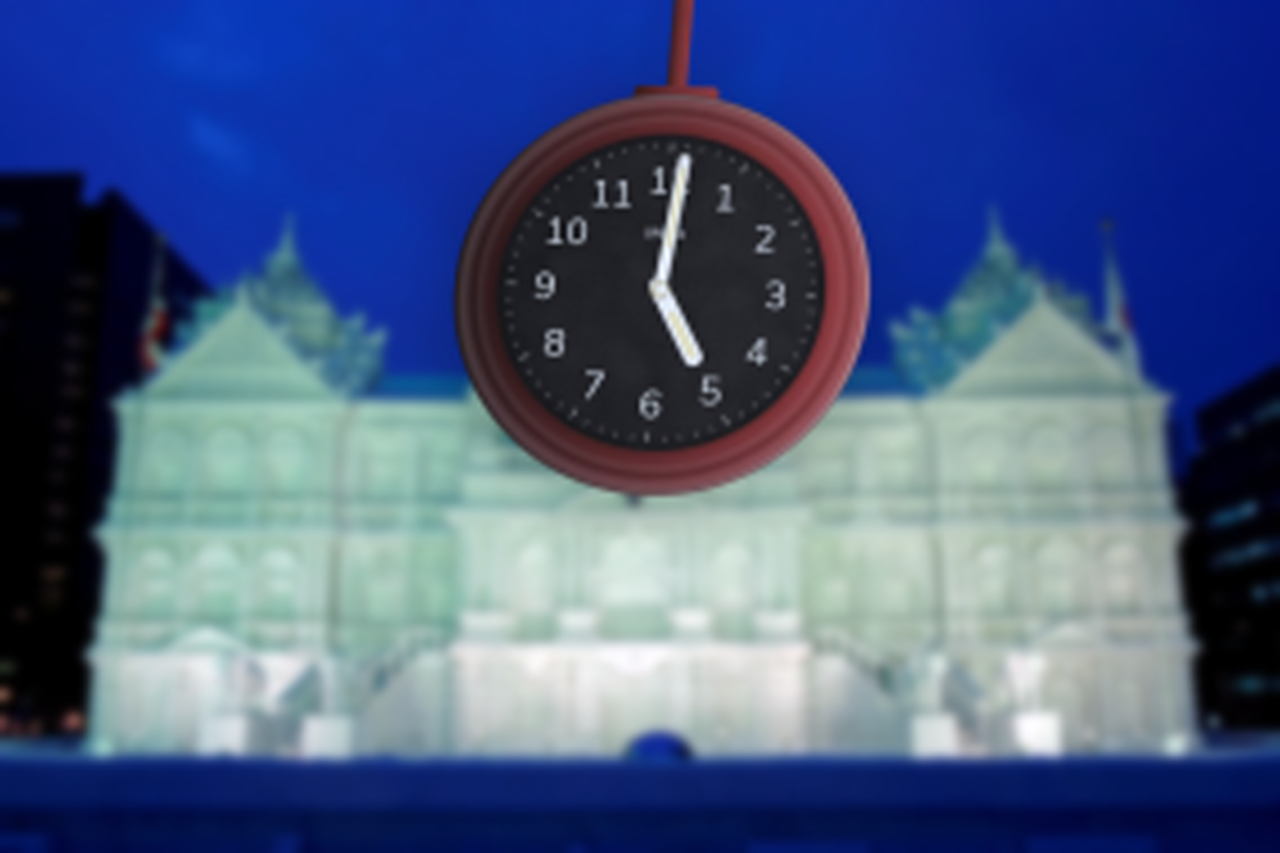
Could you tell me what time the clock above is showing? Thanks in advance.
5:01
